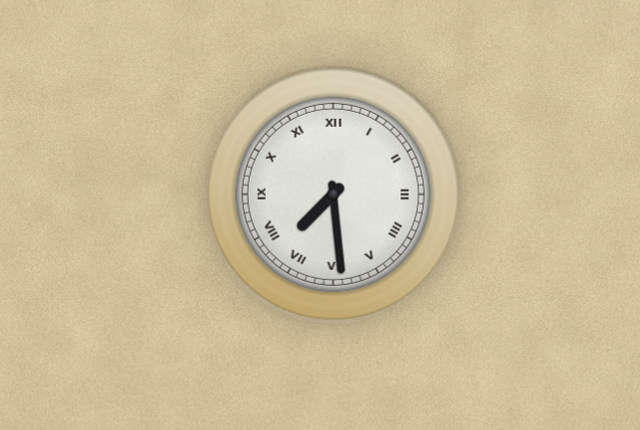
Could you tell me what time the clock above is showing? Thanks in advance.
7:29
